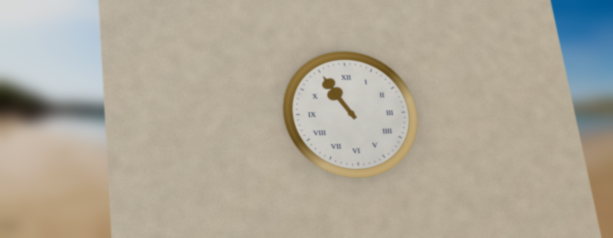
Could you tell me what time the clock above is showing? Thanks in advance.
10:55
